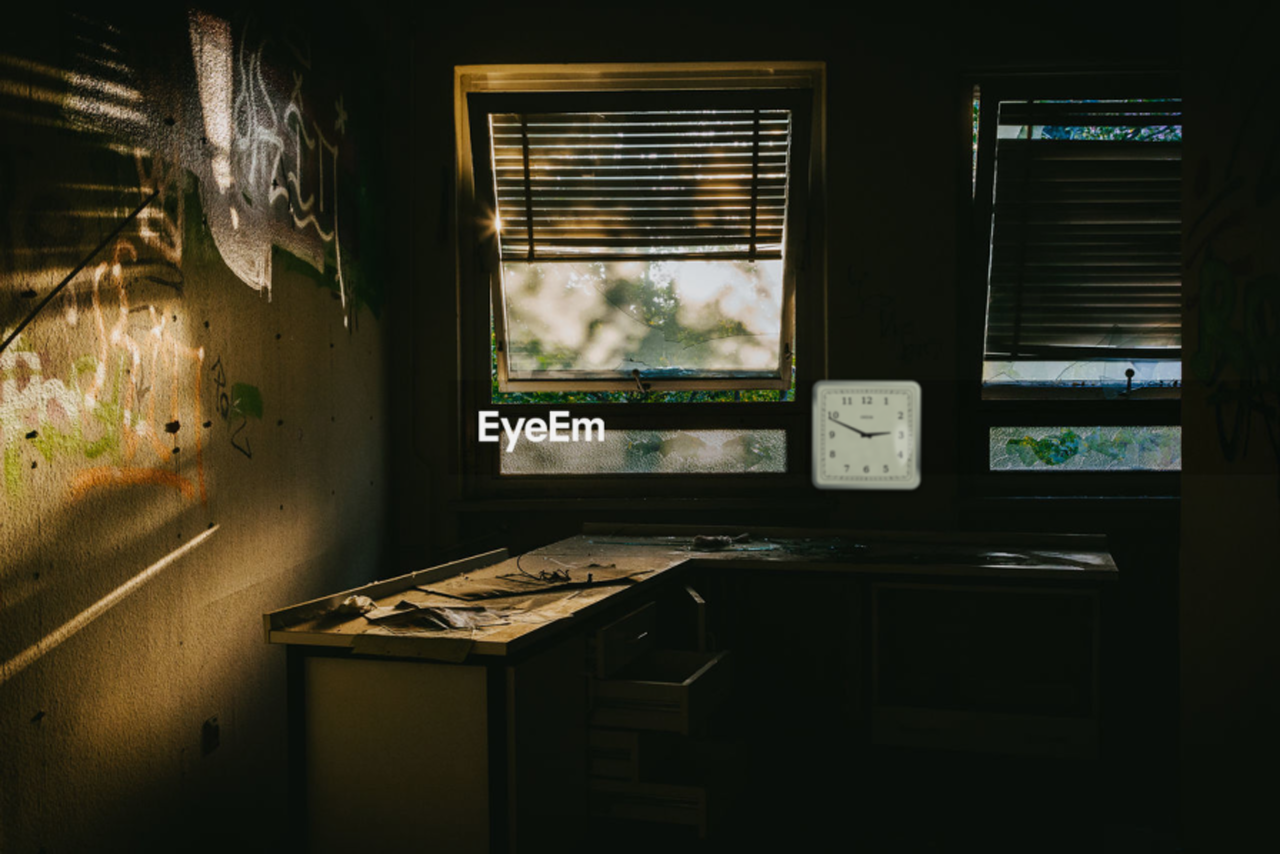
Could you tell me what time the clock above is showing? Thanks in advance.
2:49
